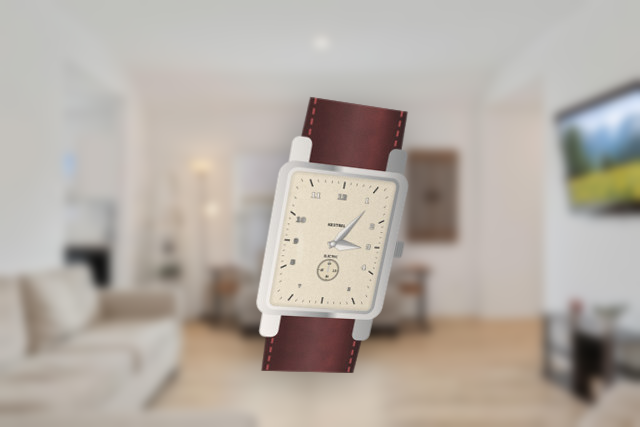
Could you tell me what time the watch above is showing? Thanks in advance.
3:06
